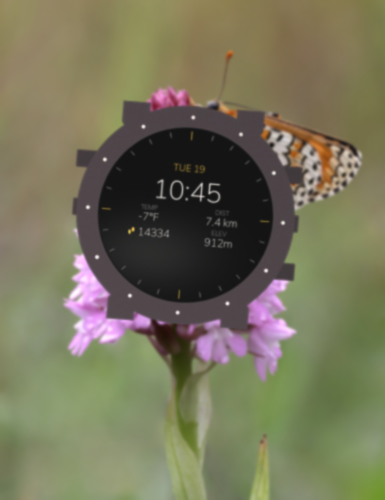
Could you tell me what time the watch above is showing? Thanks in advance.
10:45
